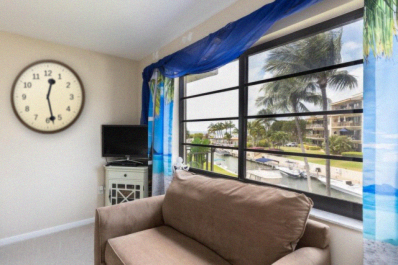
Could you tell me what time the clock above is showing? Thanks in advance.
12:28
